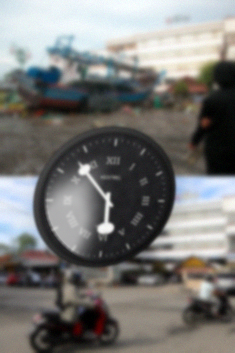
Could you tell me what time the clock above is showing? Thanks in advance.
5:53
